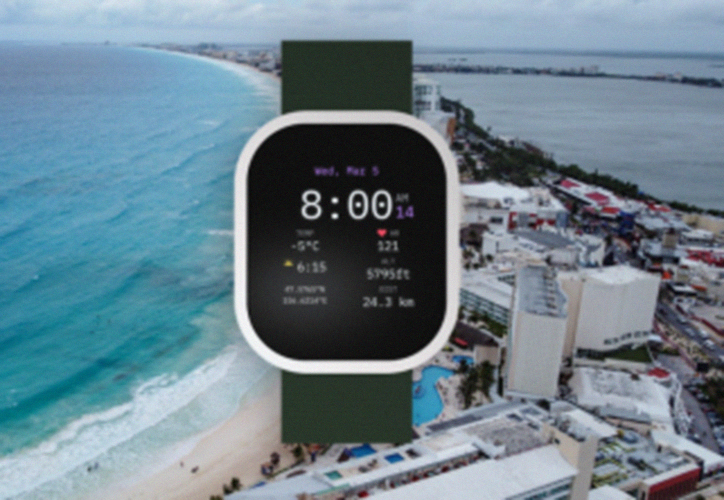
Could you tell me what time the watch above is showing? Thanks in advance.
8:00
